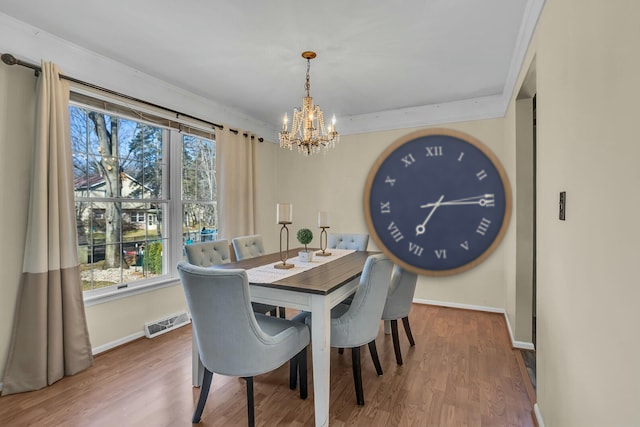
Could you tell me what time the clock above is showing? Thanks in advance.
7:15:14
